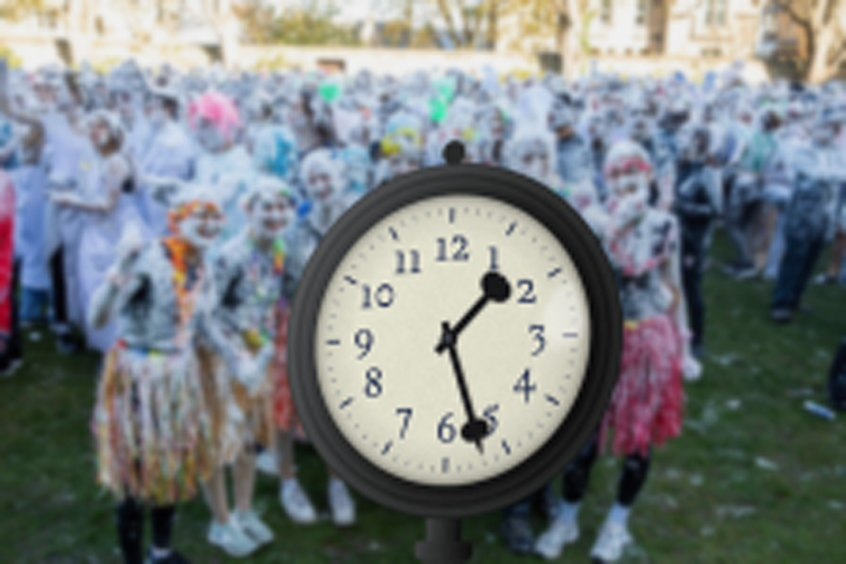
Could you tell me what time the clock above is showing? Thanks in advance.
1:27
